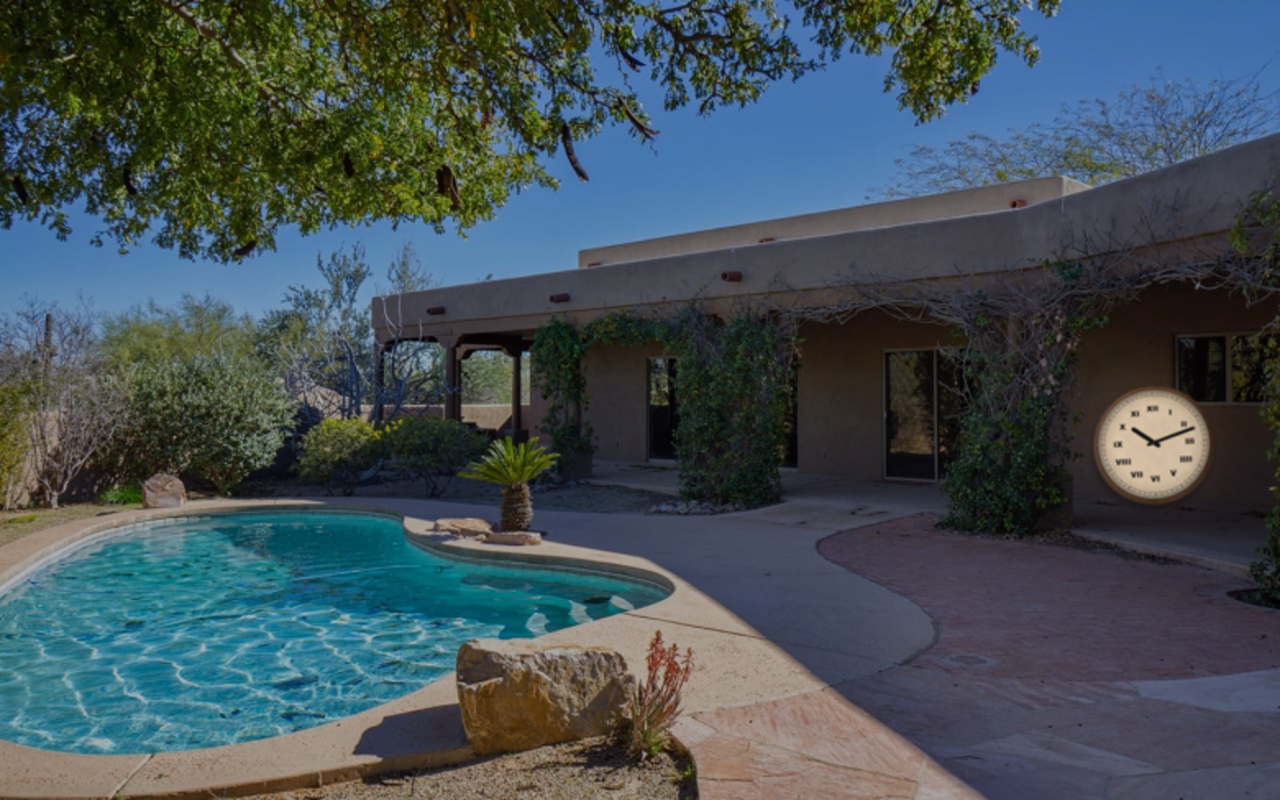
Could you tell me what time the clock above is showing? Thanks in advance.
10:12
